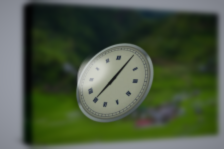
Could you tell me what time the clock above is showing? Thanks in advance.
7:05
